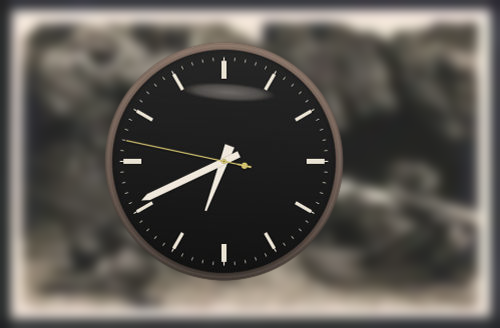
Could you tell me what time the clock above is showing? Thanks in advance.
6:40:47
